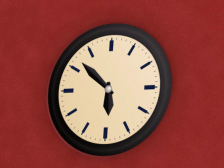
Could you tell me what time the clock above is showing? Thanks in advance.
5:52
